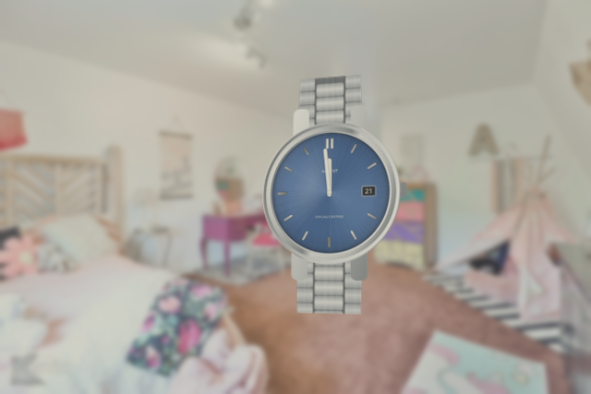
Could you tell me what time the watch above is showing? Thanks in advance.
11:59
